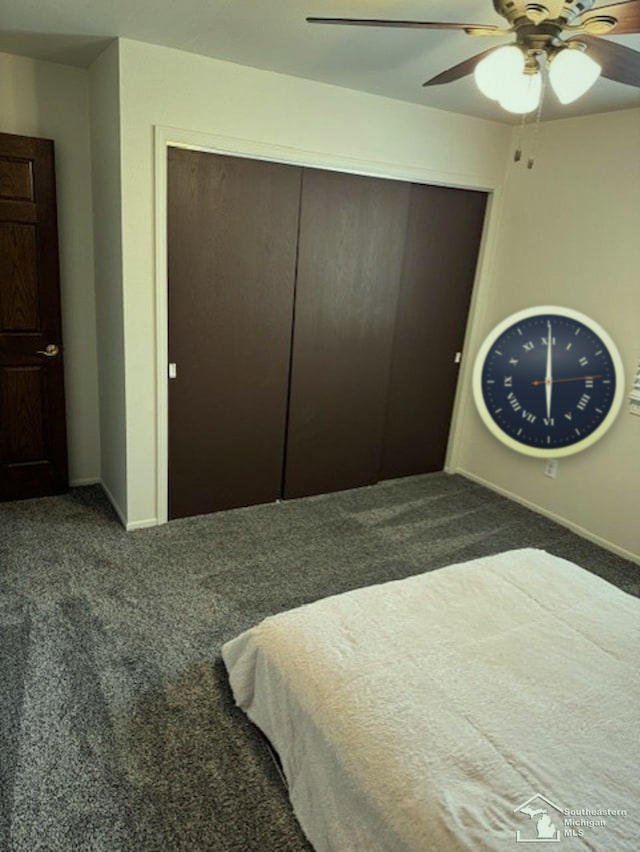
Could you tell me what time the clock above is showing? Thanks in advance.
6:00:14
